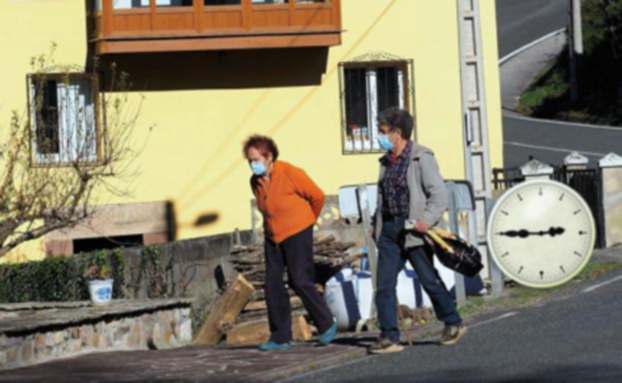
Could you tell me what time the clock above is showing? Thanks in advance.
2:45
